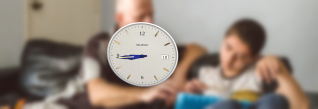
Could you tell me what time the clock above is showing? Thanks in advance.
8:44
